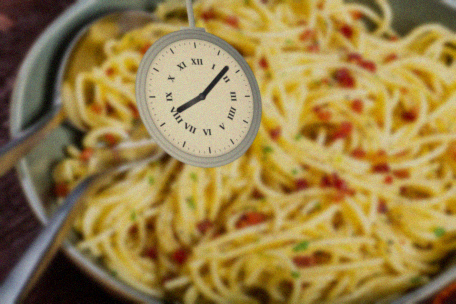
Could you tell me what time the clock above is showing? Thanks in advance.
8:08
